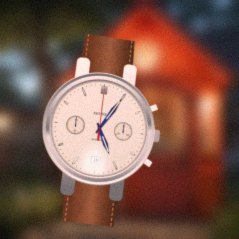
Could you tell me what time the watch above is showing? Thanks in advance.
5:05
